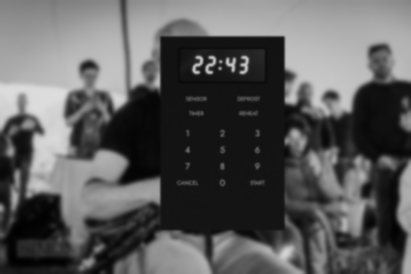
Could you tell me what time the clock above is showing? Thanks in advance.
22:43
